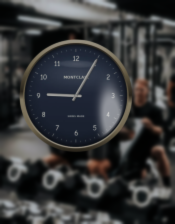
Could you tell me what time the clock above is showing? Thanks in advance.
9:05
